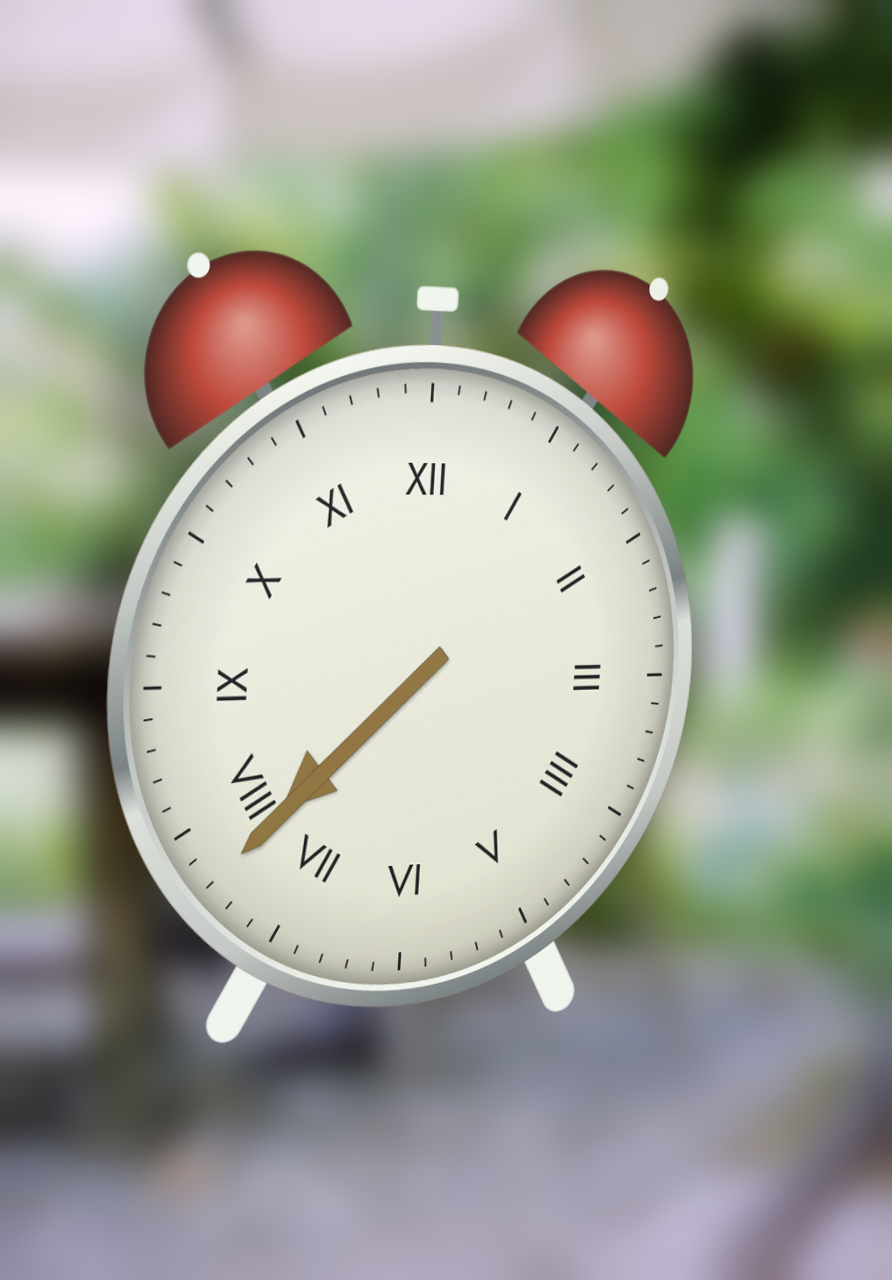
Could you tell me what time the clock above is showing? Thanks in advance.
7:38
